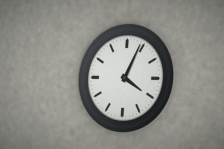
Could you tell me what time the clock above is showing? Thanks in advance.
4:04
